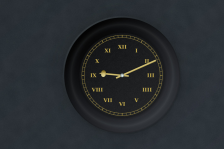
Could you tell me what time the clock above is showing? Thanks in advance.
9:11
